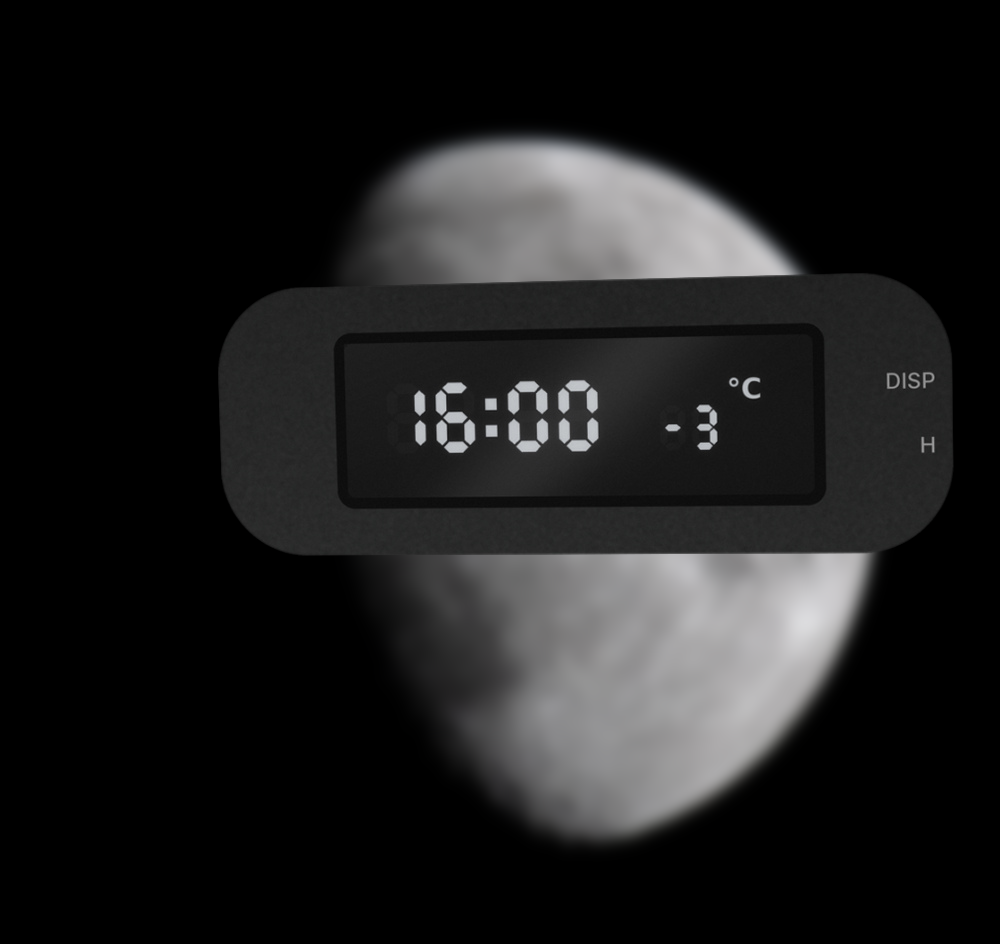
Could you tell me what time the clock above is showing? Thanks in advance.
16:00
